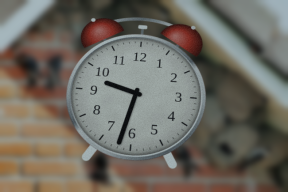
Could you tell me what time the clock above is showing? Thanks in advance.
9:32
